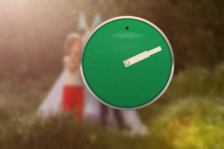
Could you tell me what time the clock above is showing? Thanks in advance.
2:11
